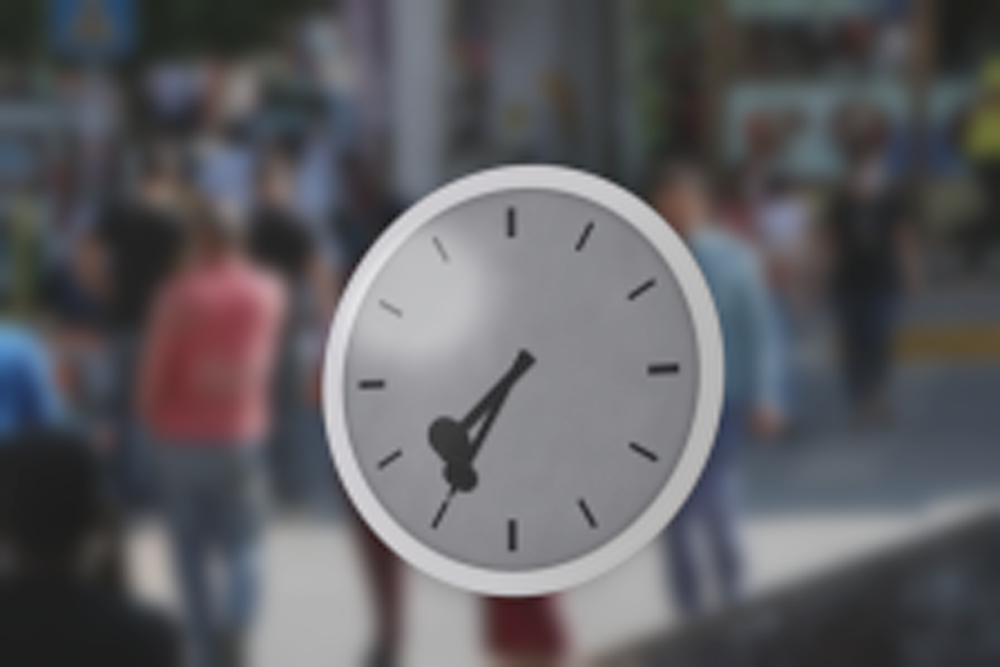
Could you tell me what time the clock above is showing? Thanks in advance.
7:35
